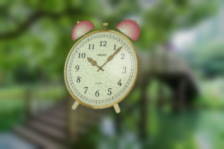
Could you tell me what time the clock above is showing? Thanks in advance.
10:07
